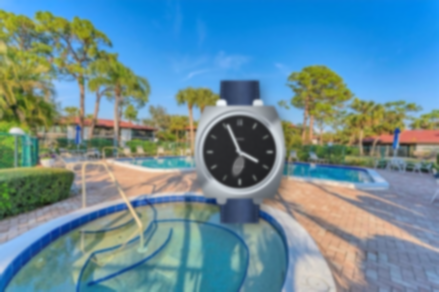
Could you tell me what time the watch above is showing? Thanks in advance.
3:56
